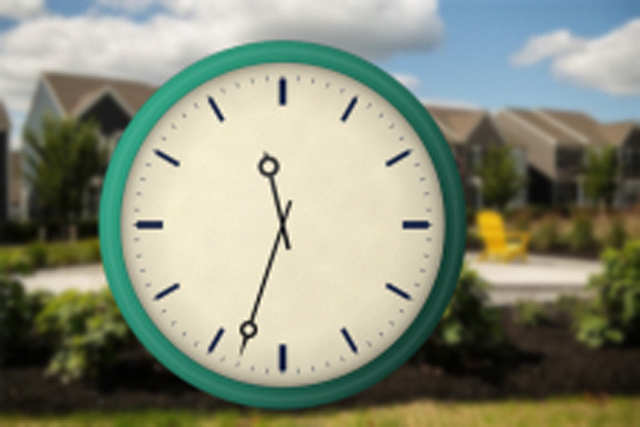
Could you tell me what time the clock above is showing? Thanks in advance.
11:33
